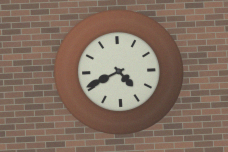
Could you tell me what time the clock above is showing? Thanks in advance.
4:41
